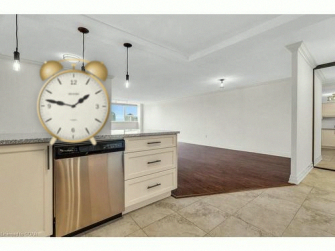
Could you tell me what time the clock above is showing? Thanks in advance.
1:47
